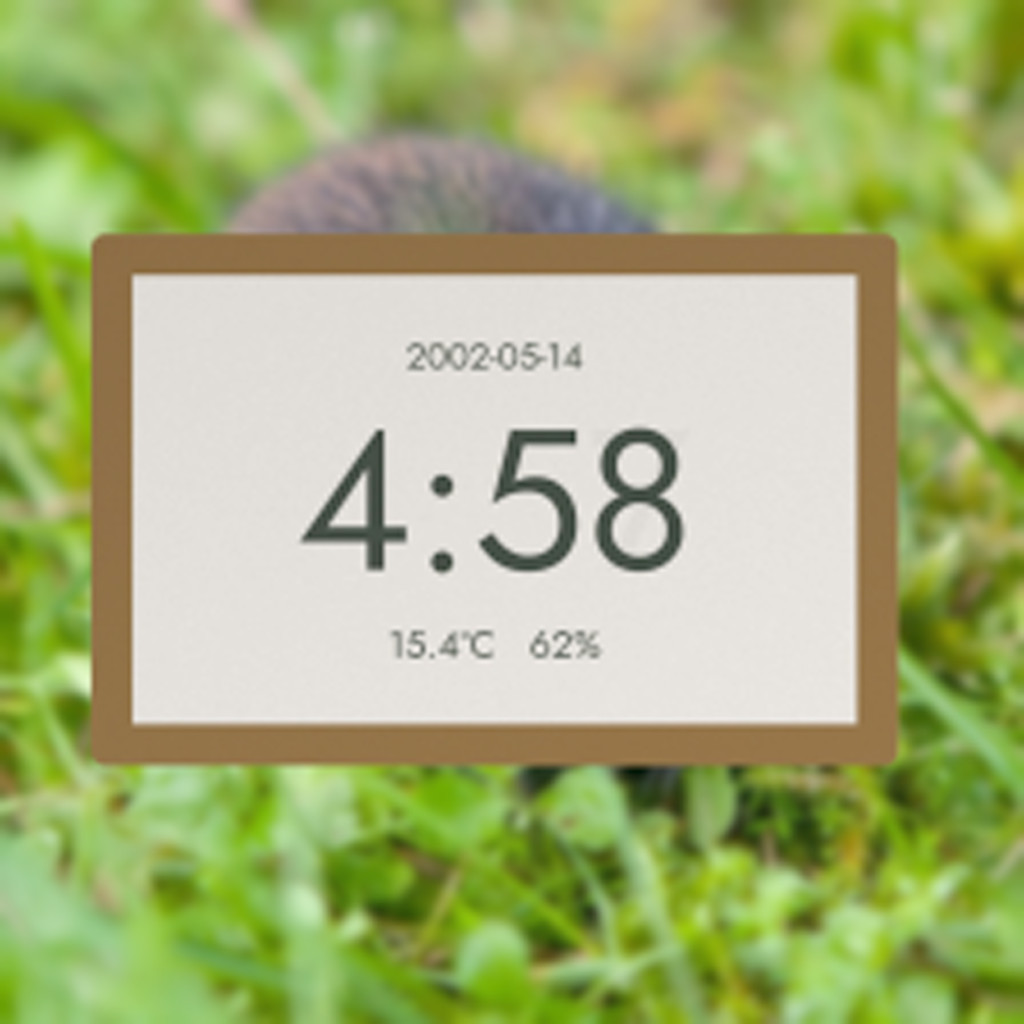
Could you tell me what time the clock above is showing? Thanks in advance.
4:58
